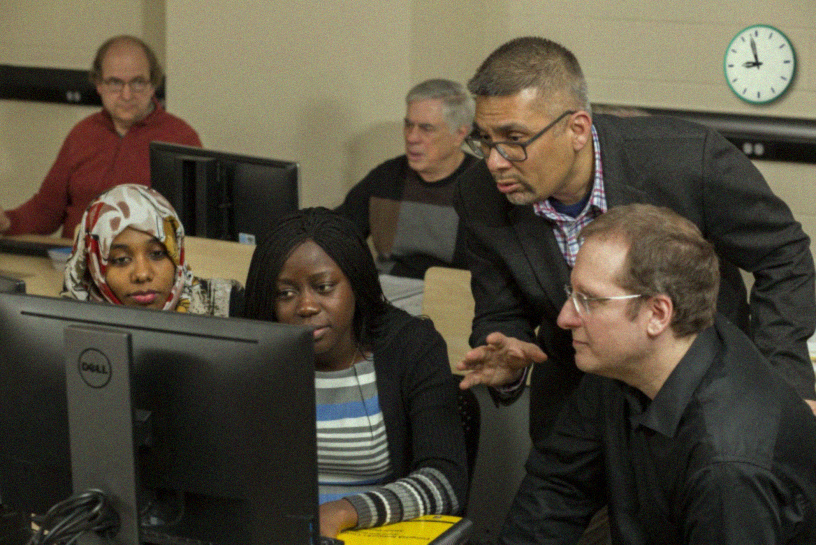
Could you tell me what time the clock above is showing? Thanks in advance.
8:58
